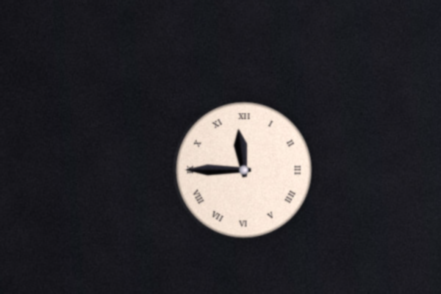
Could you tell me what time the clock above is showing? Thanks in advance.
11:45
